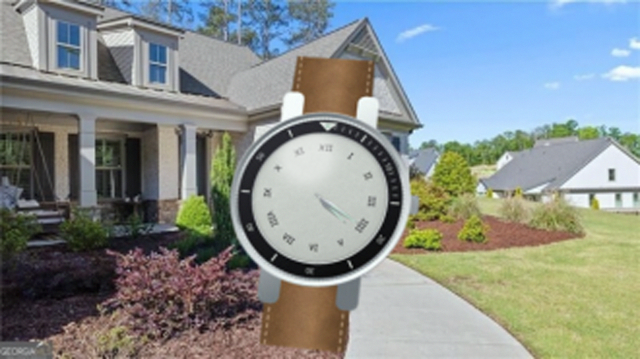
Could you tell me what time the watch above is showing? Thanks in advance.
4:20
